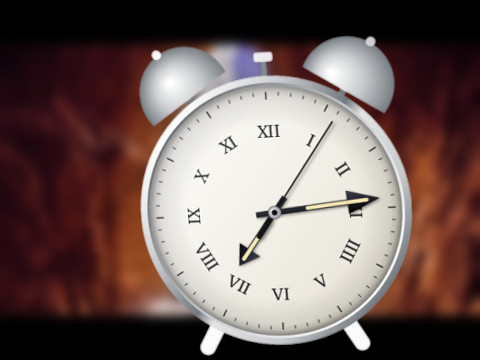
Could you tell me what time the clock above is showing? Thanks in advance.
7:14:06
